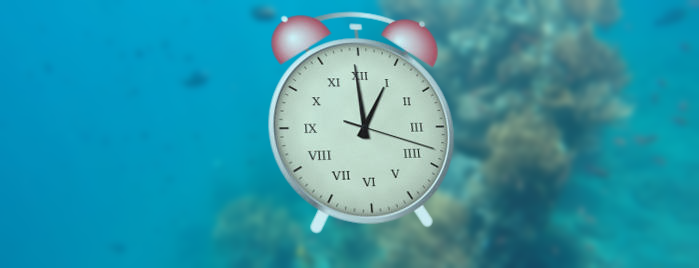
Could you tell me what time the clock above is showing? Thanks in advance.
12:59:18
